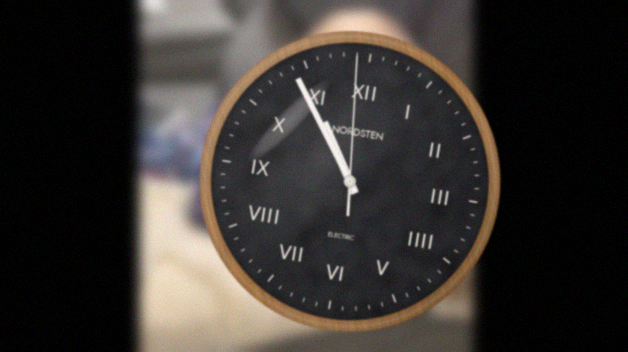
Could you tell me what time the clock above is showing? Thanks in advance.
10:53:59
